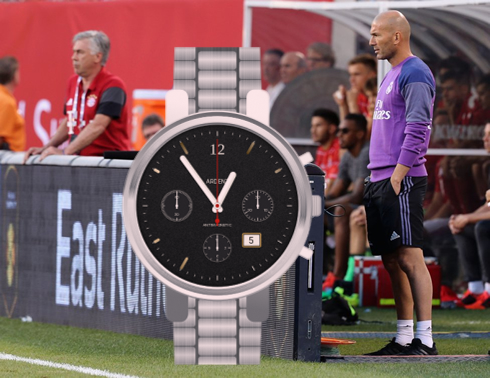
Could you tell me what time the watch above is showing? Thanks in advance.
12:54
